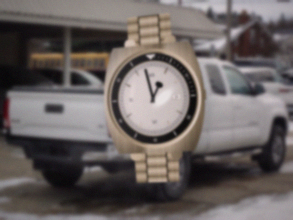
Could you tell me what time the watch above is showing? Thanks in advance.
12:58
